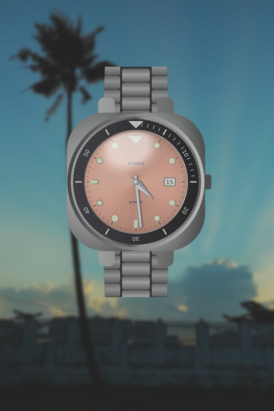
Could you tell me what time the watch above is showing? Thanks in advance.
4:29
